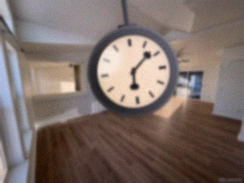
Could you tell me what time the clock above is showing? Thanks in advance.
6:08
